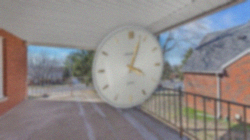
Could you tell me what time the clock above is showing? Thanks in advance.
4:03
